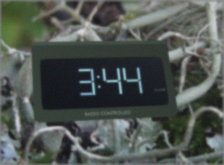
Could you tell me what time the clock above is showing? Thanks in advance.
3:44
